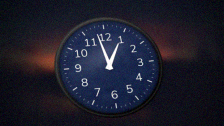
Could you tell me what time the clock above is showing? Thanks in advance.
12:58
